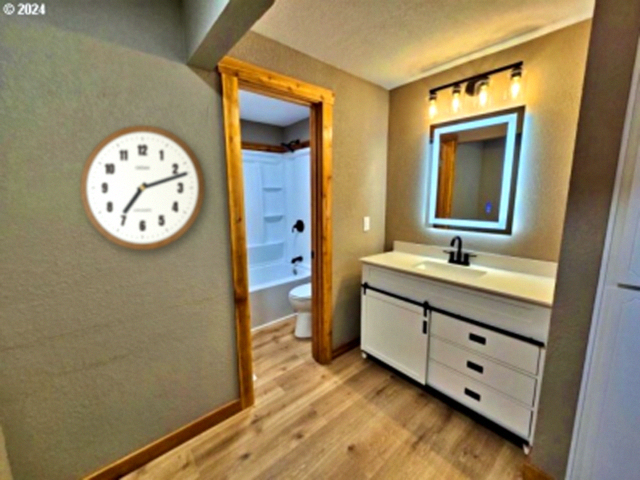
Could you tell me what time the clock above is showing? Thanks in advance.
7:12
